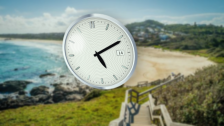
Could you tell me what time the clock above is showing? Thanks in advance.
5:11
